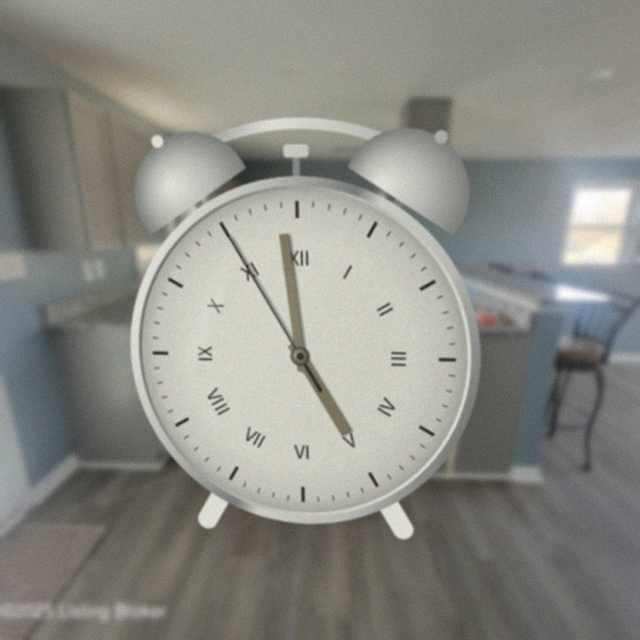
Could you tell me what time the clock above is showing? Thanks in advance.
4:58:55
